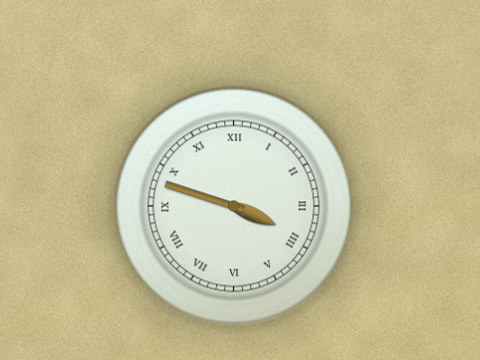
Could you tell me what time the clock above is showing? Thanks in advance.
3:48
